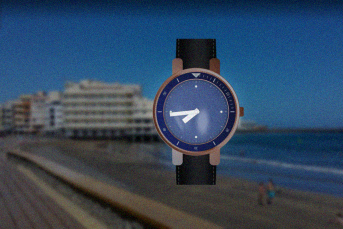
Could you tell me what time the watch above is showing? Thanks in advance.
7:44
